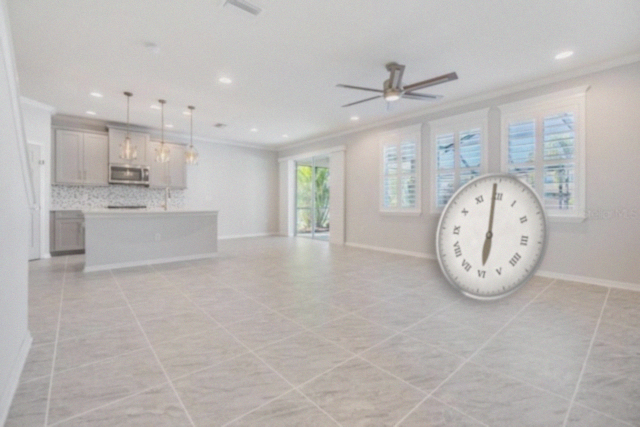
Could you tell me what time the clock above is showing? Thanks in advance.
5:59
